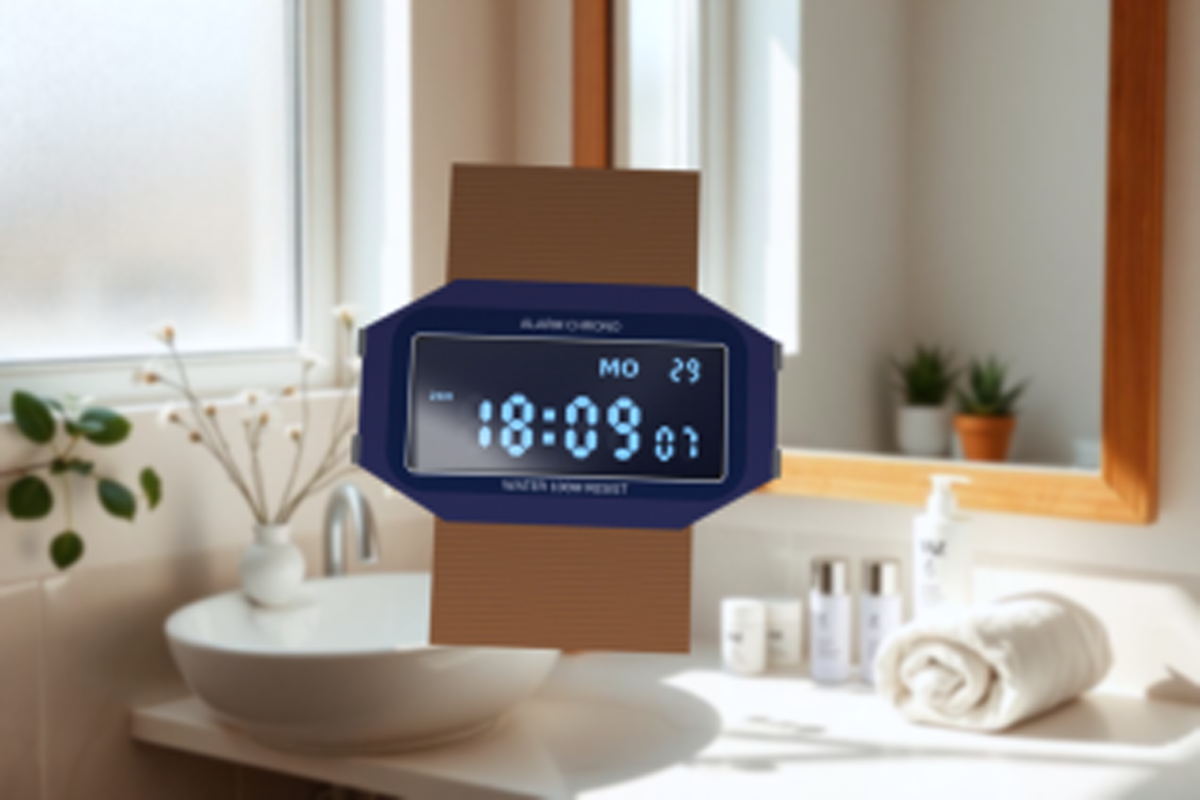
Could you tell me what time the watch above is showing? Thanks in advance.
18:09:07
